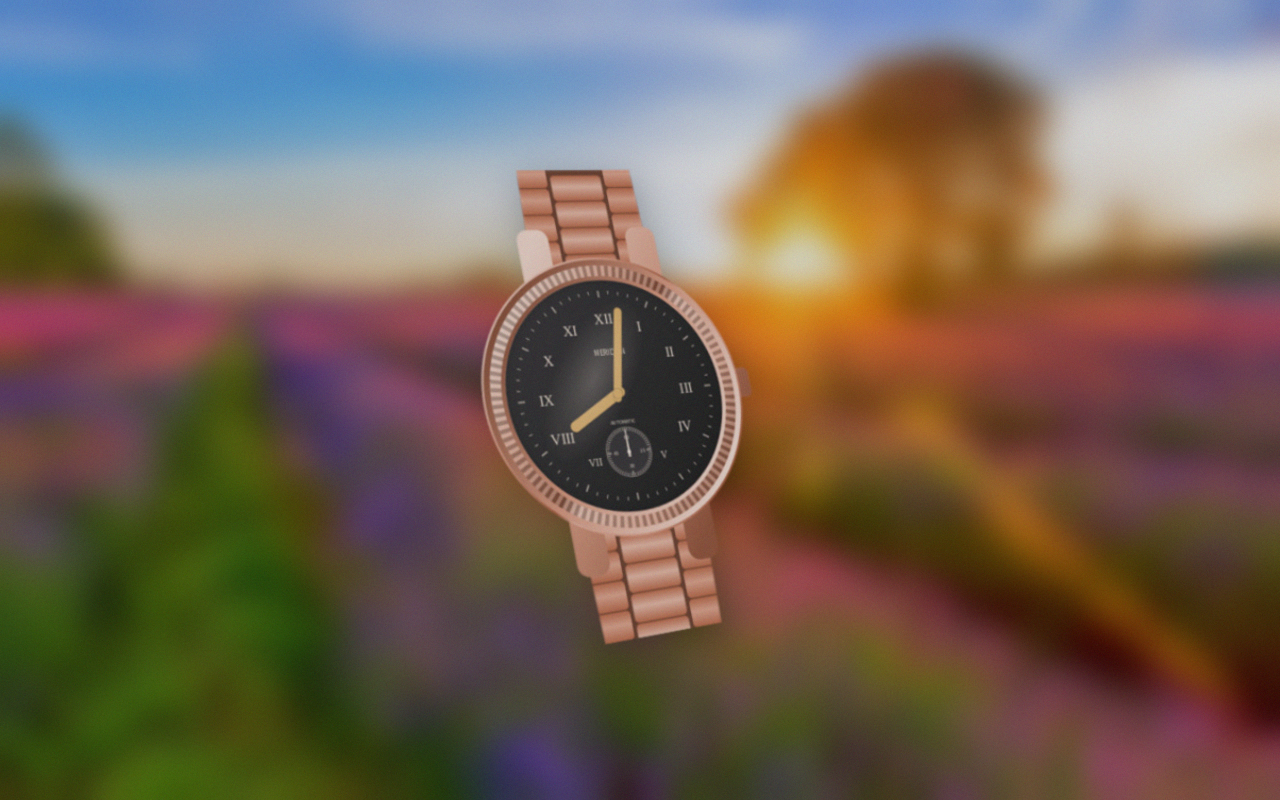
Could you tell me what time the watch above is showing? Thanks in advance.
8:02
